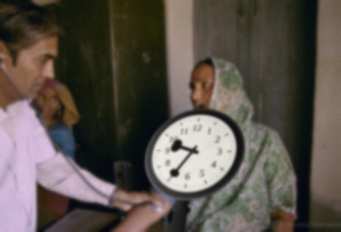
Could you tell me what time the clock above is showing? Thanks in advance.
9:35
